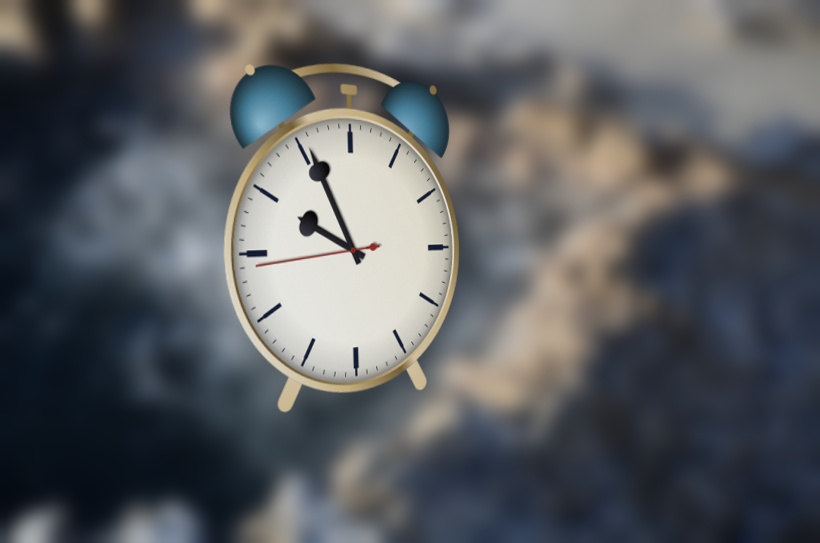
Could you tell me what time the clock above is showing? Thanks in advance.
9:55:44
